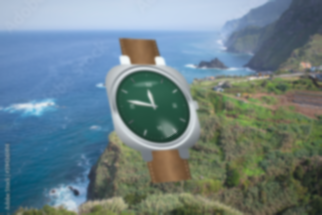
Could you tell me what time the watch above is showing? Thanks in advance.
11:47
